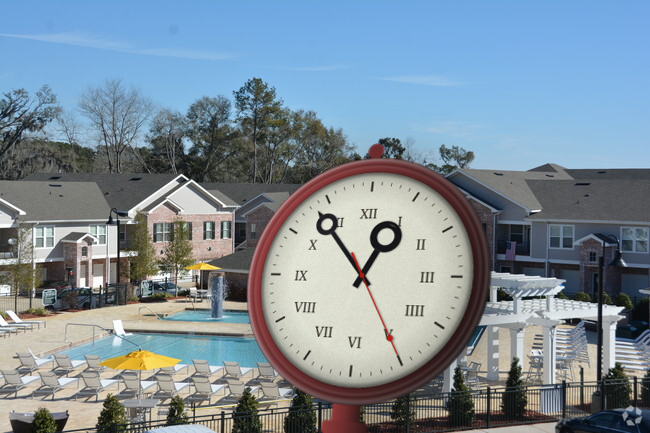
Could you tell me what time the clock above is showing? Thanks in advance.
12:53:25
